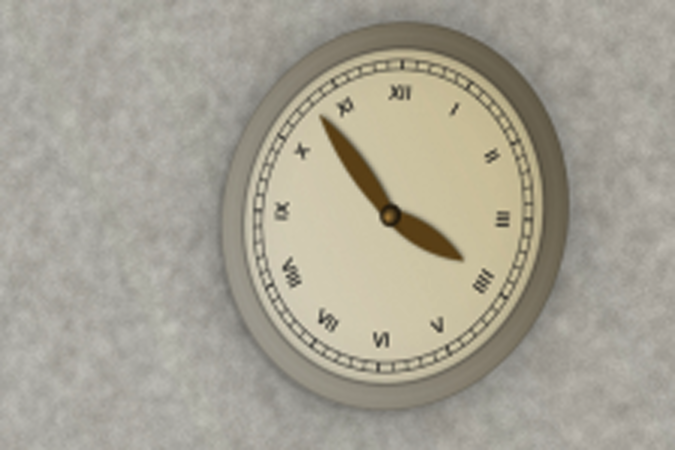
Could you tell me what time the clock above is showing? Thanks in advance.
3:53
